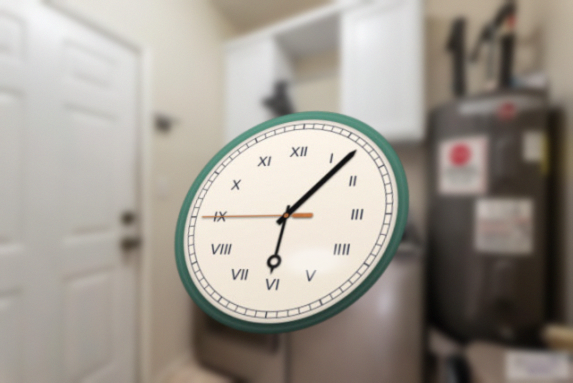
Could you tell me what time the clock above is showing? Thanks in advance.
6:06:45
